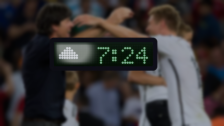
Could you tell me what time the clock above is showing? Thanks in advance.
7:24
